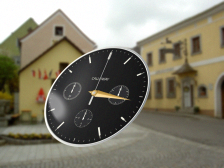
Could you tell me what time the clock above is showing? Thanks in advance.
3:16
